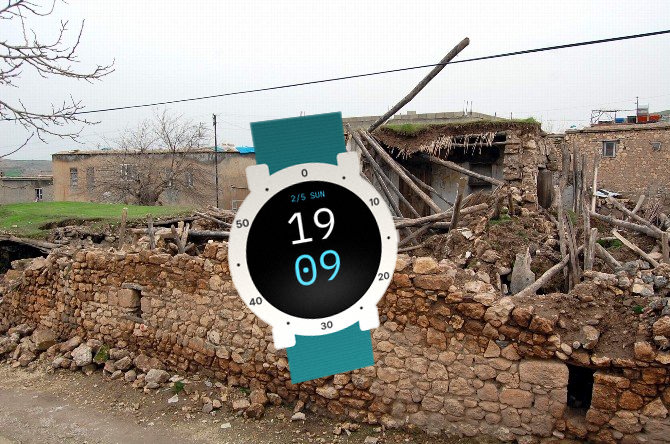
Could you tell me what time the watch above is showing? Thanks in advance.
19:09
